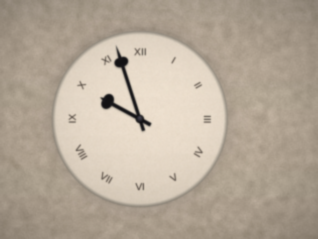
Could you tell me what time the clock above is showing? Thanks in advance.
9:57
